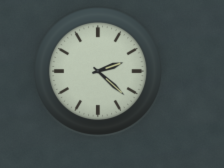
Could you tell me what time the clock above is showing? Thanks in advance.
2:22
